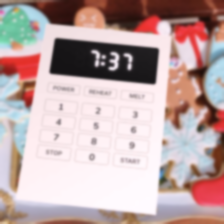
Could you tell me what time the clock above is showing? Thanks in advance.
7:37
